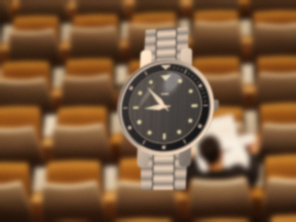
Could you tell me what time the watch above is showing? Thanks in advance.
8:53
